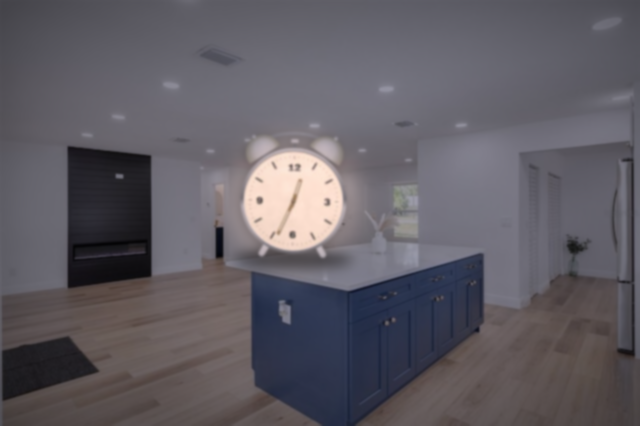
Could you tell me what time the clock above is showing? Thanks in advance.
12:34
